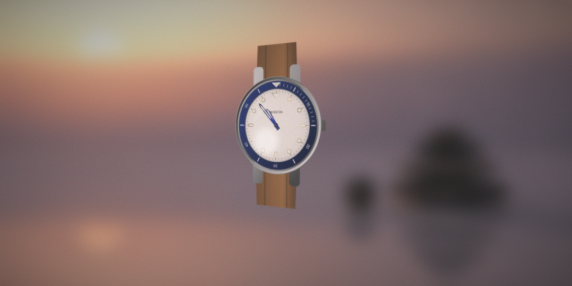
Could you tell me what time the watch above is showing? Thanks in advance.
10:53
